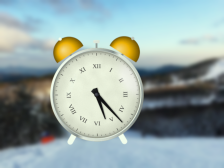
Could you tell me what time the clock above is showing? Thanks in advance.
5:23
